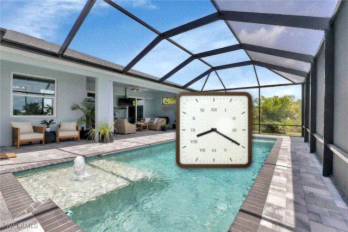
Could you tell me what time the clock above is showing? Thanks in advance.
8:20
